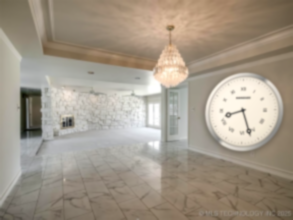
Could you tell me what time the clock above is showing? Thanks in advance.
8:27
